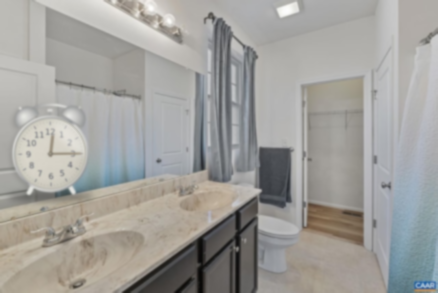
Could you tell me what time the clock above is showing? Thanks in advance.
12:15
